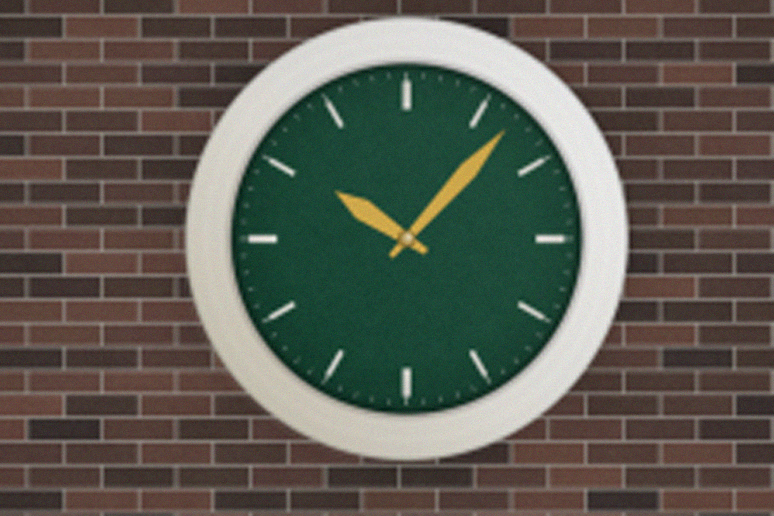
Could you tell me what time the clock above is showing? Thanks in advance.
10:07
